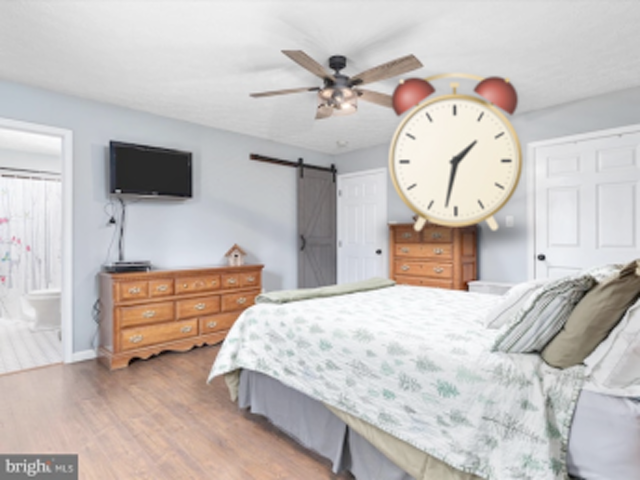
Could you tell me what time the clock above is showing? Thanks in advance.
1:32
